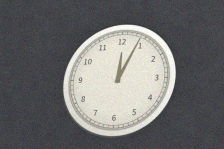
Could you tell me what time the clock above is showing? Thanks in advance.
12:04
